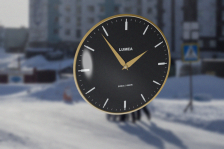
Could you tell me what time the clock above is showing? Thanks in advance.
1:54
